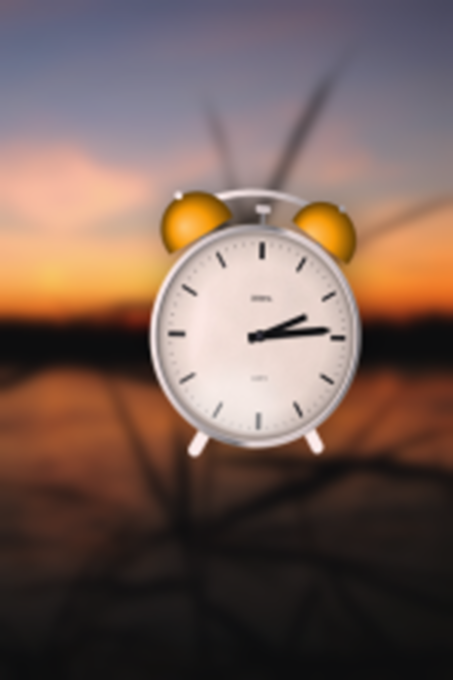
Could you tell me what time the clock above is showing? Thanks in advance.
2:14
